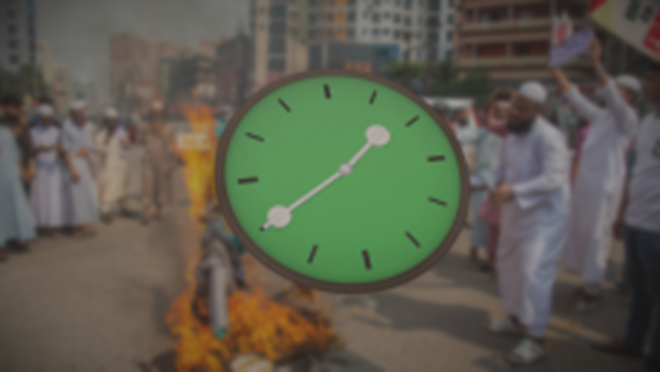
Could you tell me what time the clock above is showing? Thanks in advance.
1:40
